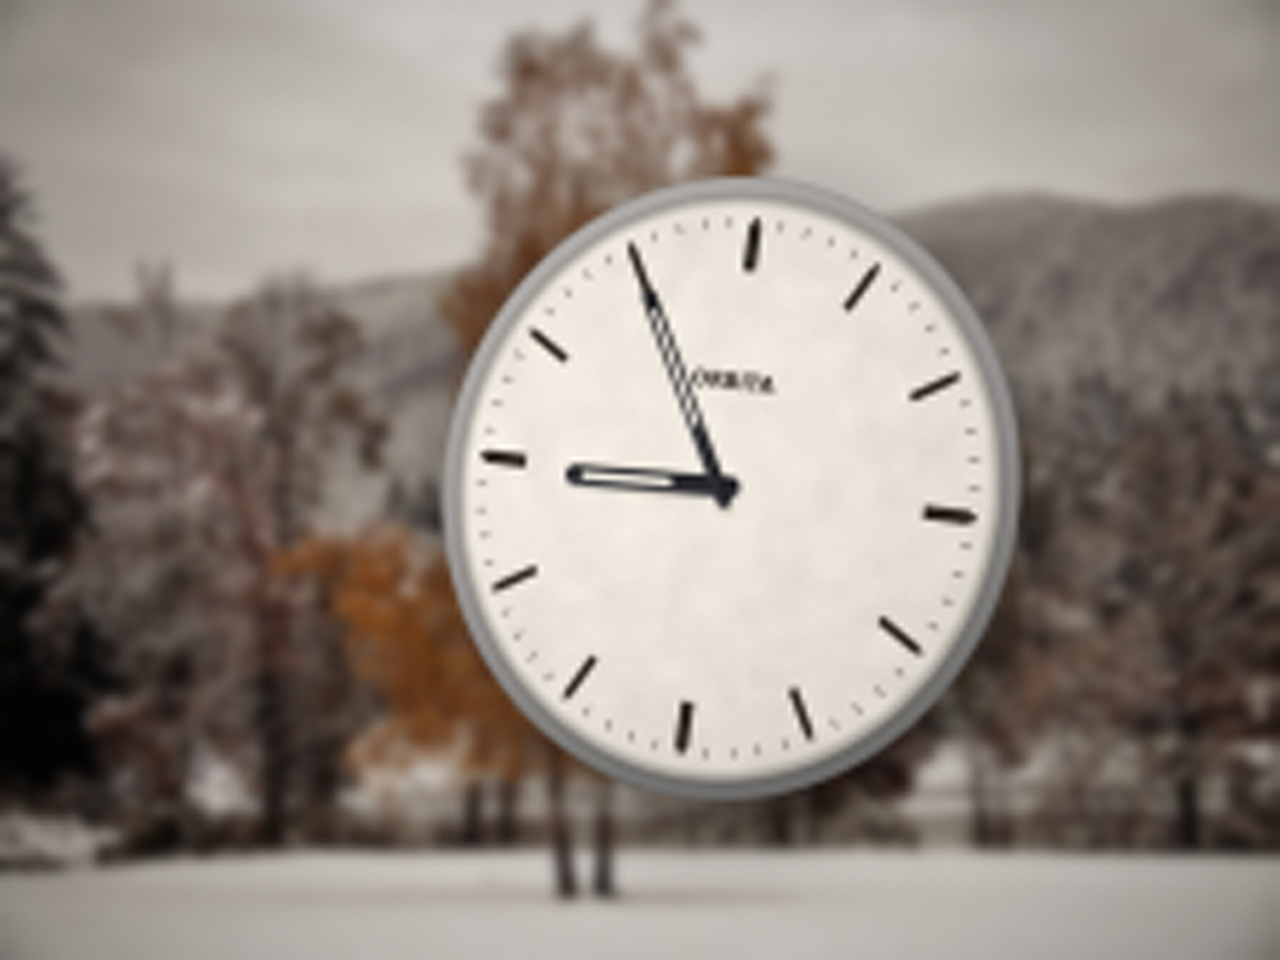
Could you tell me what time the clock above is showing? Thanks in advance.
8:55
